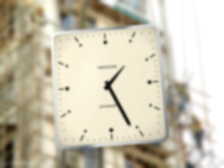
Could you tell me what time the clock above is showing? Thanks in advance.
1:26
